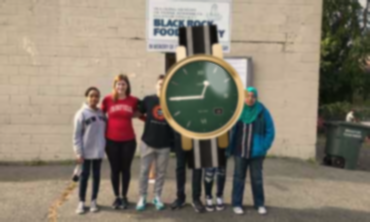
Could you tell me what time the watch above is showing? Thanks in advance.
12:45
